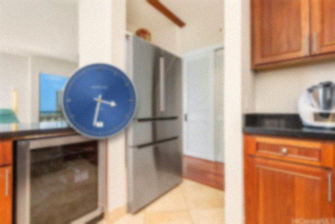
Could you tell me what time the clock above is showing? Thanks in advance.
3:32
